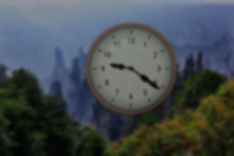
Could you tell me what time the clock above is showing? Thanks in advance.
9:21
